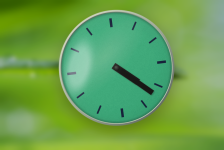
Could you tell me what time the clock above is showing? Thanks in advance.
4:22
